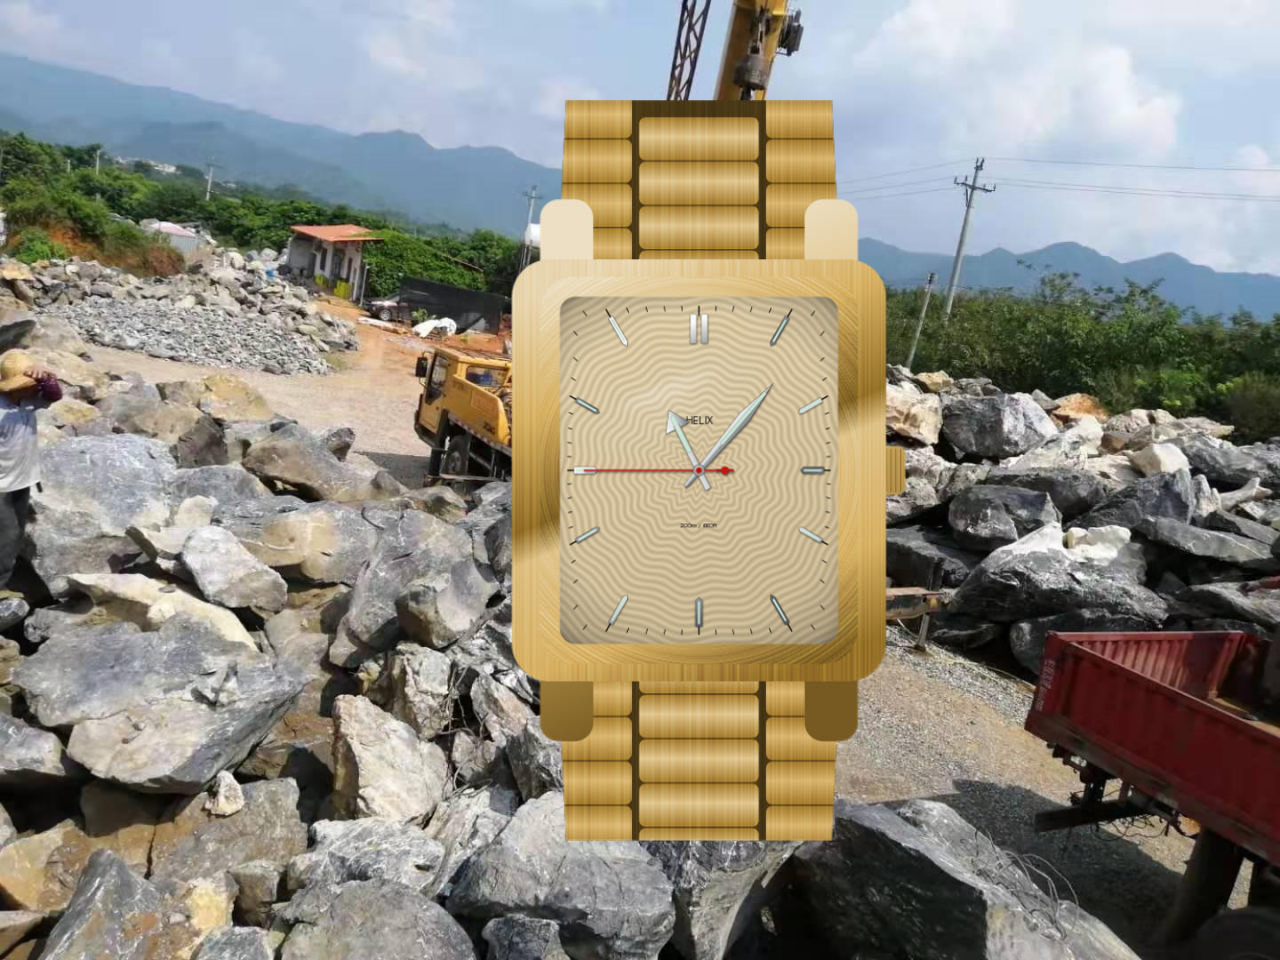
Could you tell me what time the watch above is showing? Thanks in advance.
11:06:45
